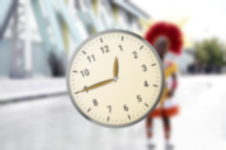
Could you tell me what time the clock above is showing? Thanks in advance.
12:45
